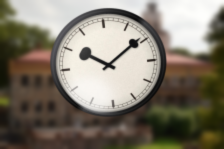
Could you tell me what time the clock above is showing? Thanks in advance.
10:09
